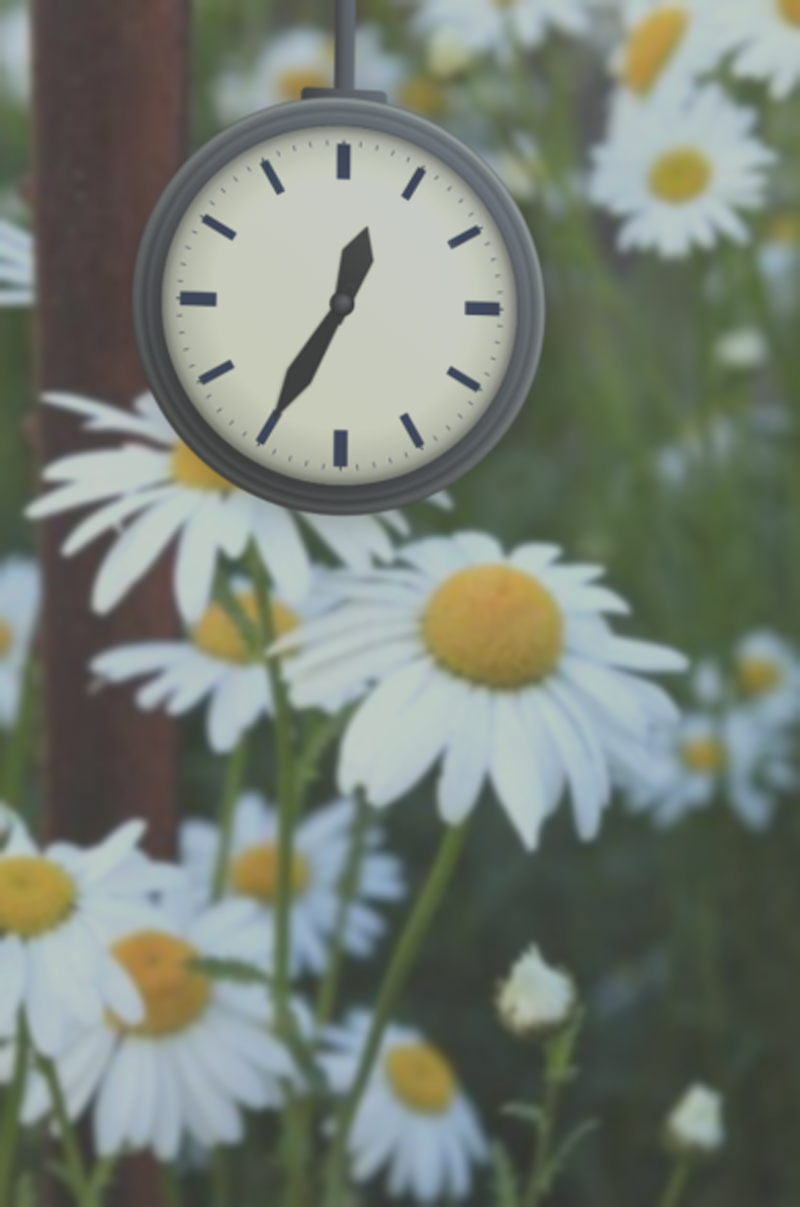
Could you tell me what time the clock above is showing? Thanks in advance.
12:35
